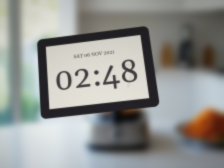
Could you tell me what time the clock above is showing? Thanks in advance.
2:48
